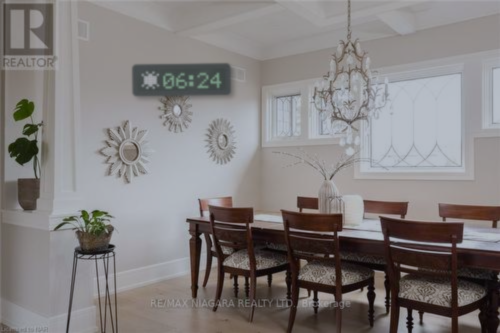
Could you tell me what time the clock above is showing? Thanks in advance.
6:24
